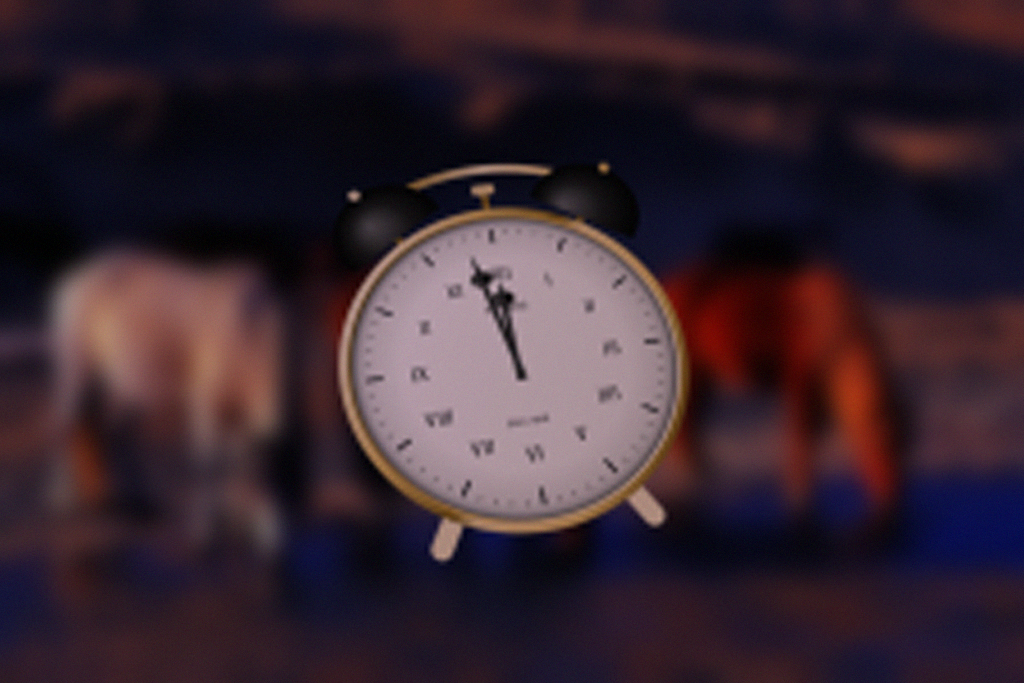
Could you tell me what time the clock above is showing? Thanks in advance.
11:58
